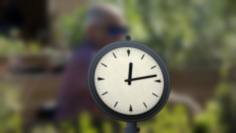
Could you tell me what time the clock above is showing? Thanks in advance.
12:13
